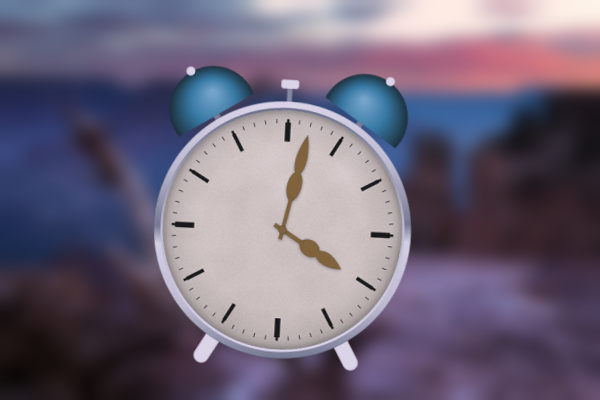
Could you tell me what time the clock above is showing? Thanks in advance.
4:02
